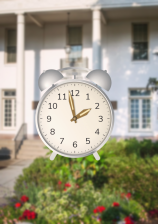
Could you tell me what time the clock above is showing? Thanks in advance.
1:58
